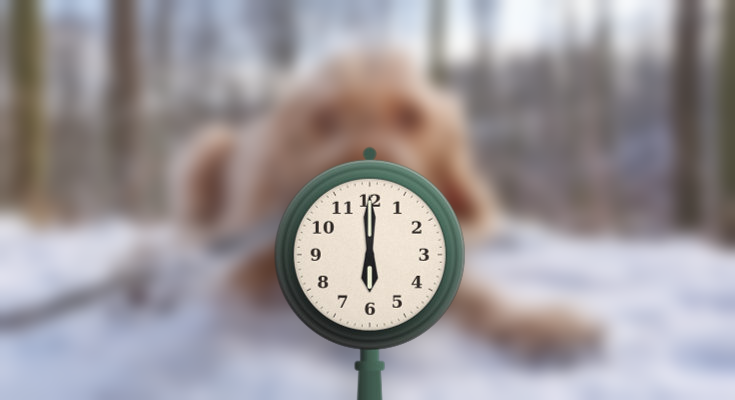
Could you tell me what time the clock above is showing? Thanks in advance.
6:00
